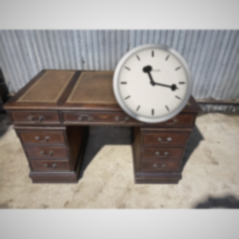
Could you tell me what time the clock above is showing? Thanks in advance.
11:17
